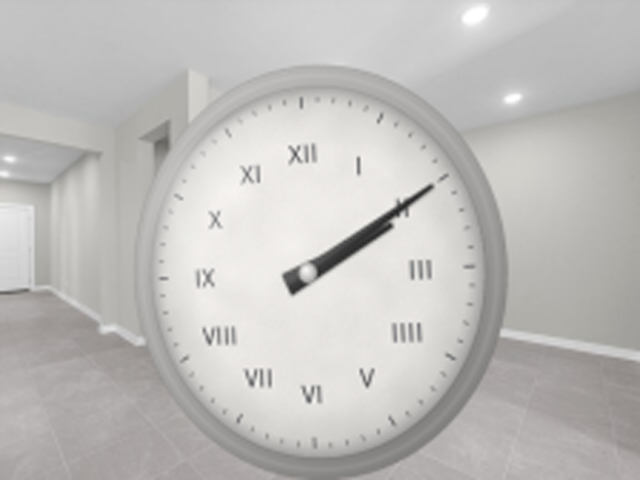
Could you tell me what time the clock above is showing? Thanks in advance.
2:10
